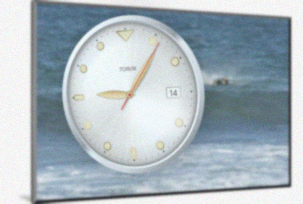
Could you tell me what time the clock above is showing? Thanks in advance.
9:06:06
